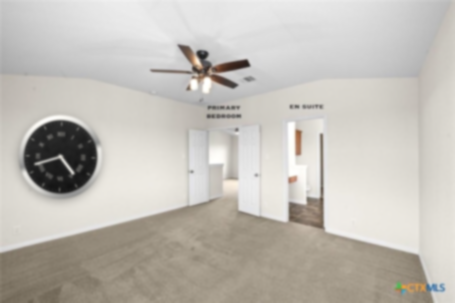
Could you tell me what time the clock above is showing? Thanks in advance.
4:42
